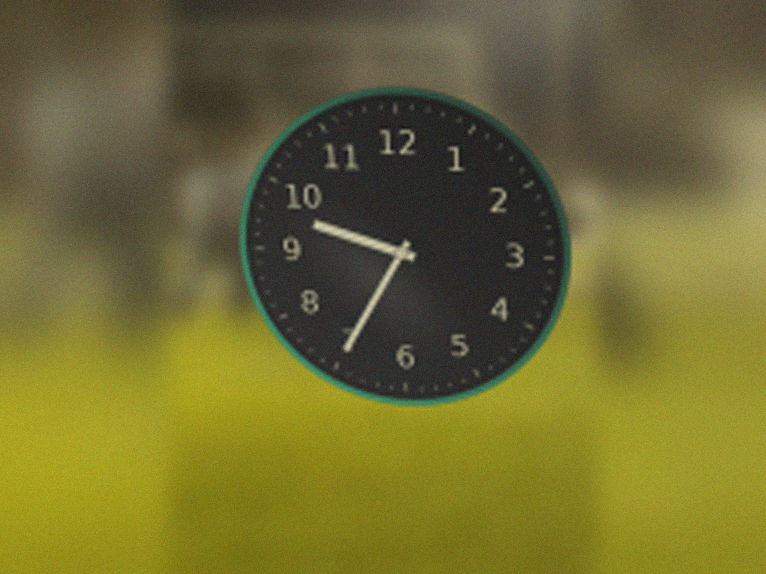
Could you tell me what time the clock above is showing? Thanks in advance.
9:35
